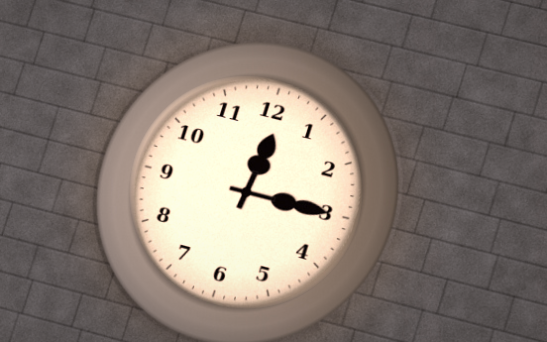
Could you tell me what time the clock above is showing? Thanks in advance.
12:15
